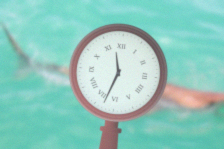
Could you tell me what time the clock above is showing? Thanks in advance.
11:33
